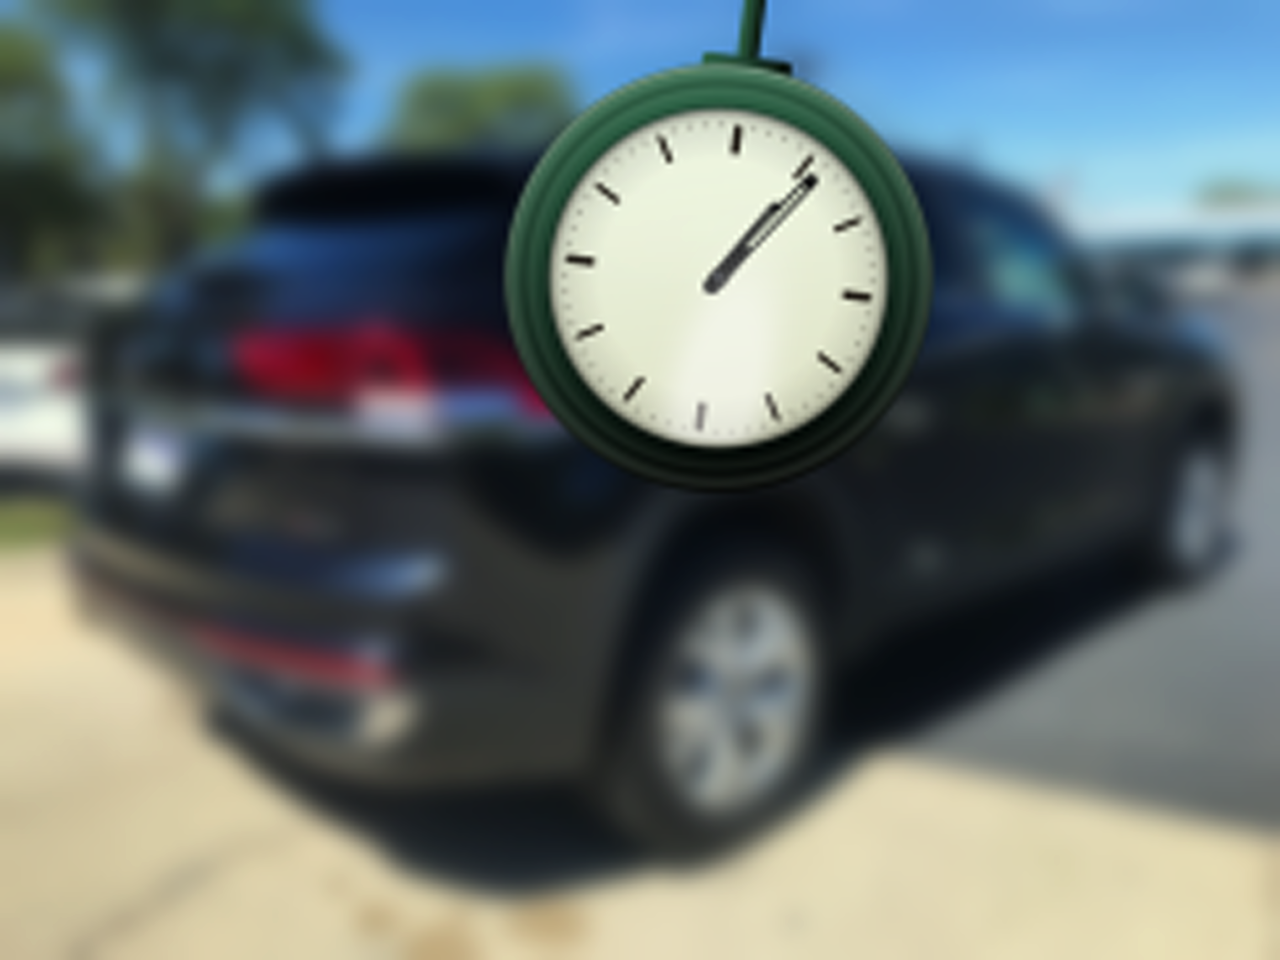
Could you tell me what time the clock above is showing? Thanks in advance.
1:06
